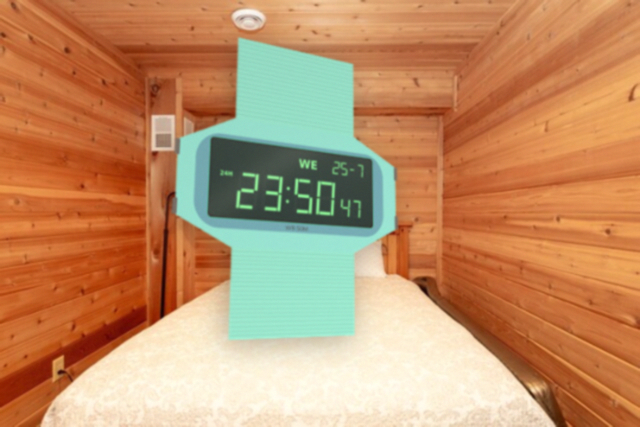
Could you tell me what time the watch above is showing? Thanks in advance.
23:50:47
